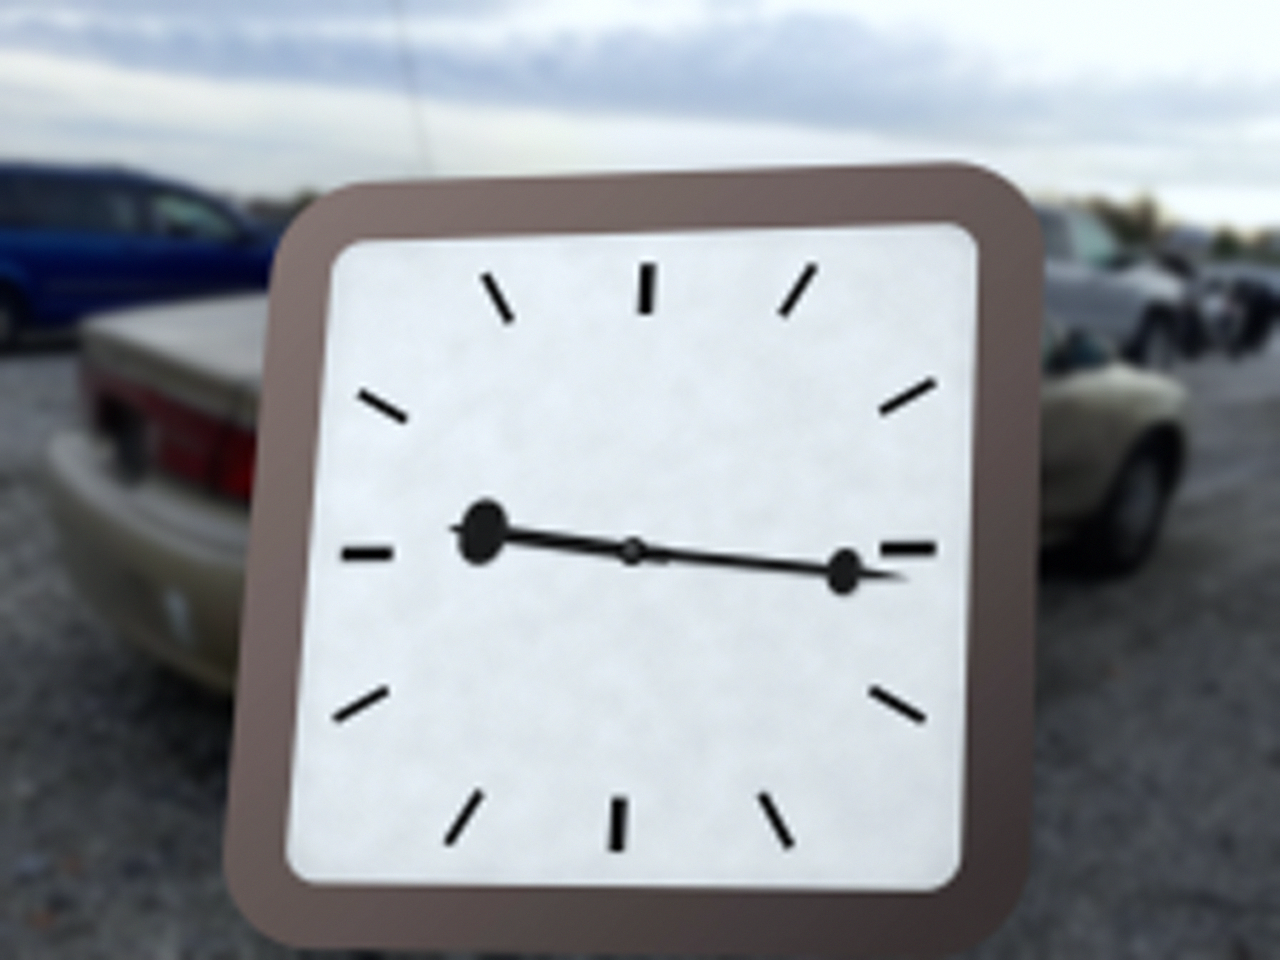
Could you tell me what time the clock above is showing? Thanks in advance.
9:16
